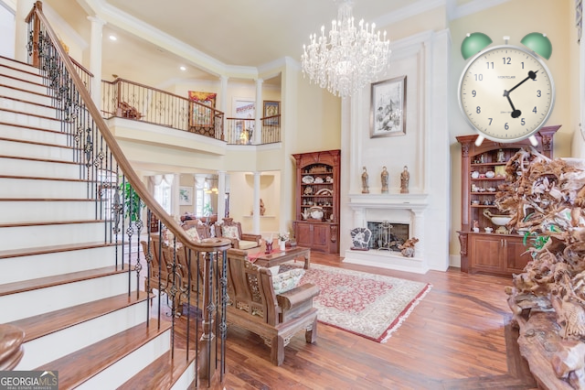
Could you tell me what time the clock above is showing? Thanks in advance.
5:09
